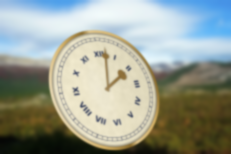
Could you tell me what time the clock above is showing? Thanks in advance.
2:02
